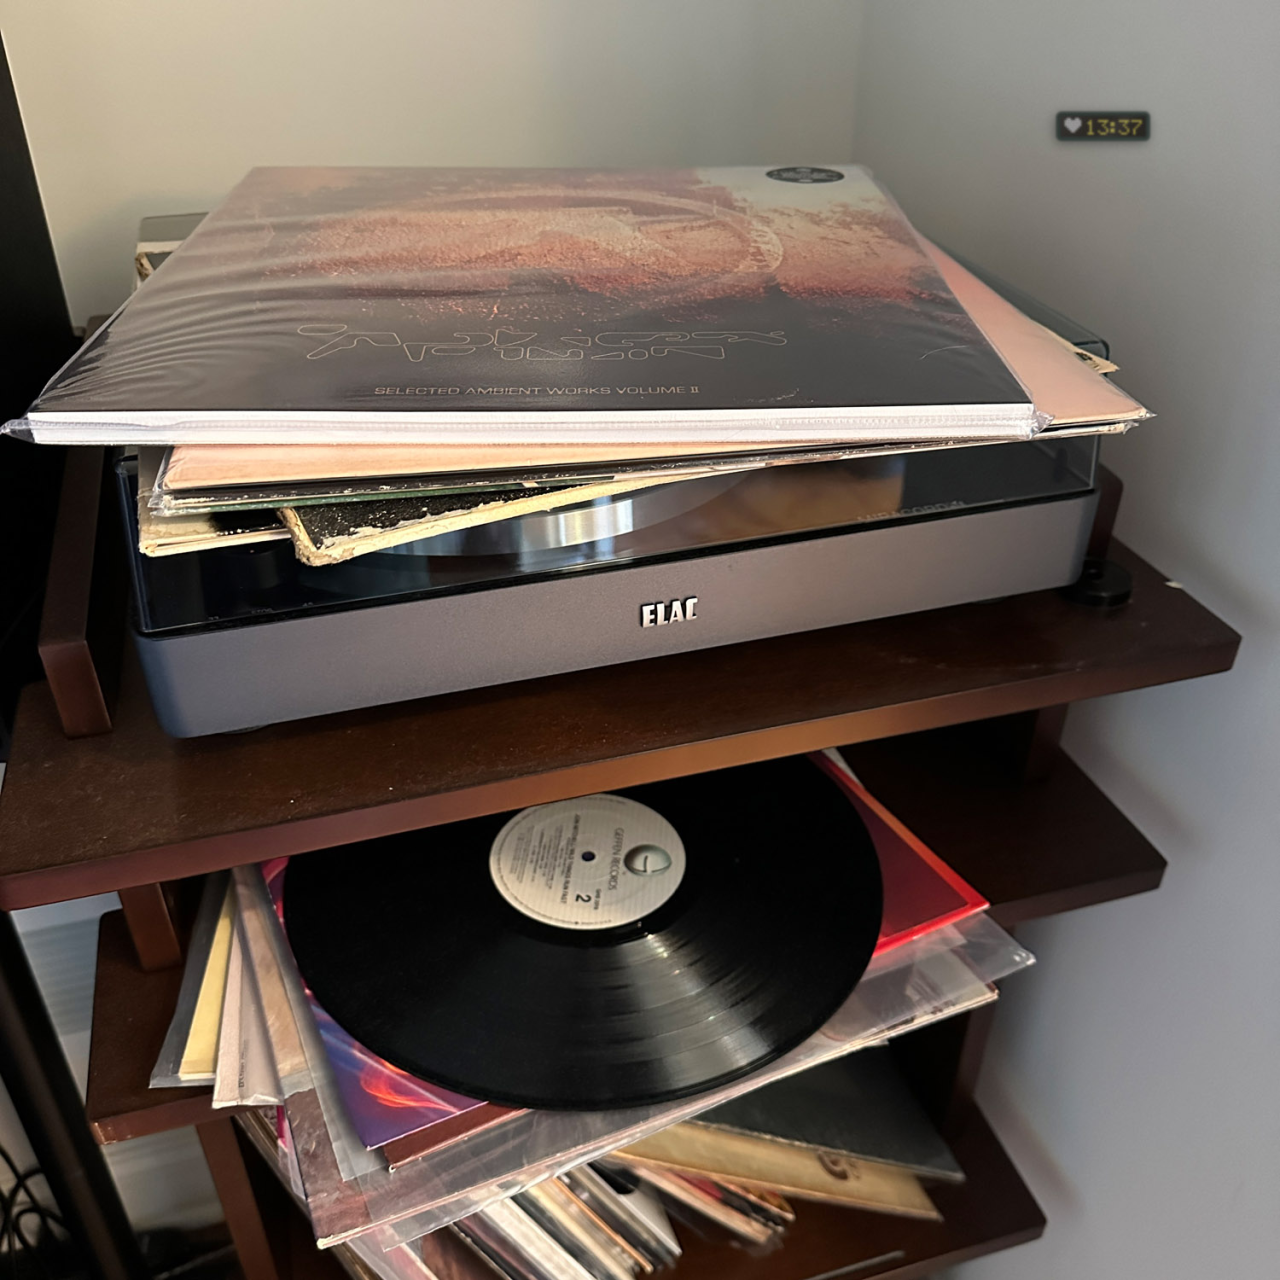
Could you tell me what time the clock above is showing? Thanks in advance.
13:37
